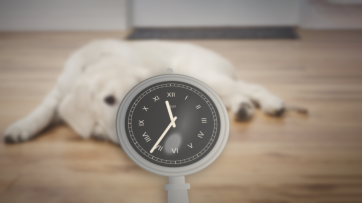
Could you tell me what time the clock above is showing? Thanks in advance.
11:36
